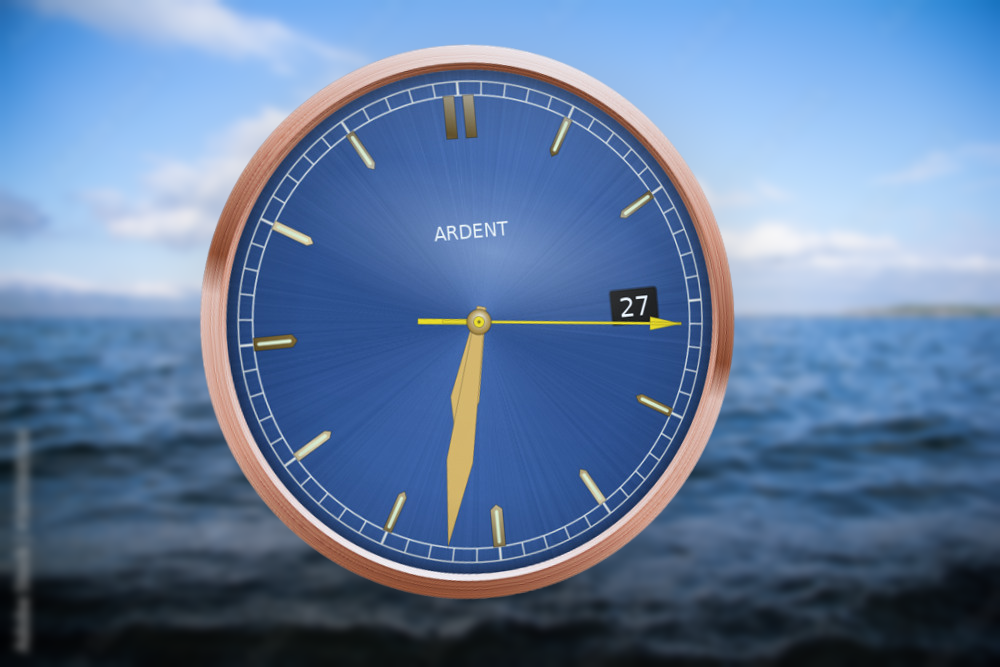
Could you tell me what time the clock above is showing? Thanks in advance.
6:32:16
